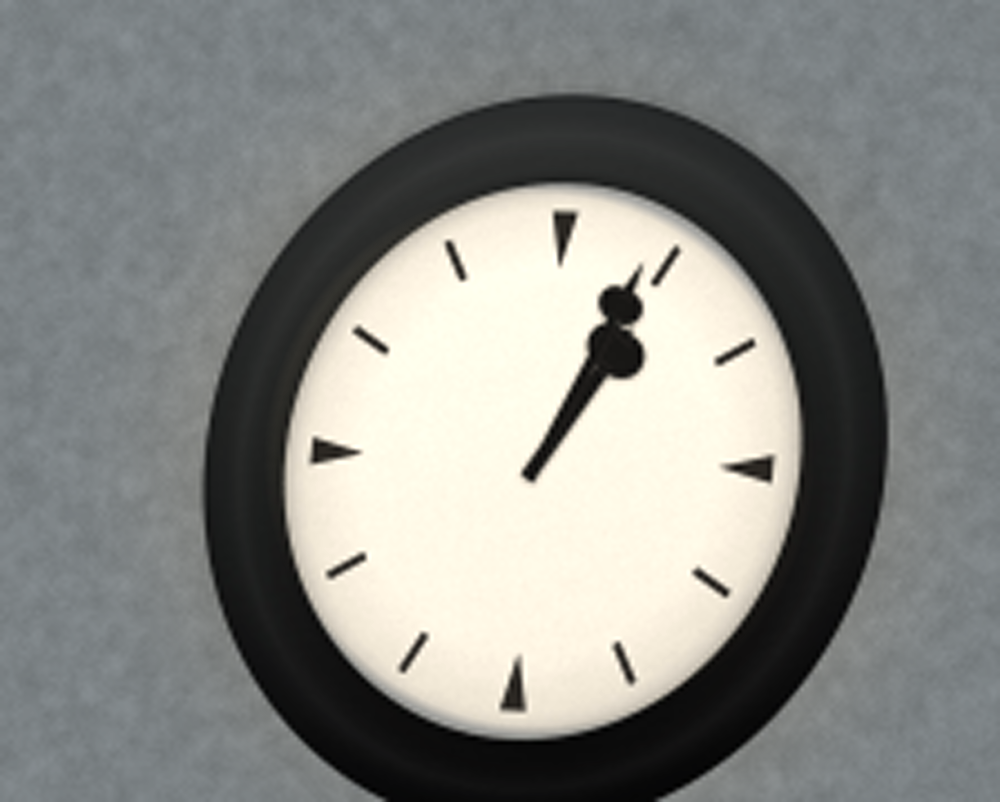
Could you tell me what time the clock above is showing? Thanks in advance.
1:04
